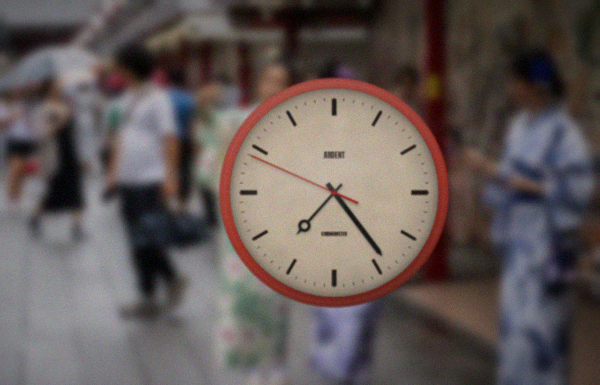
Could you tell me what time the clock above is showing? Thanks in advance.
7:23:49
